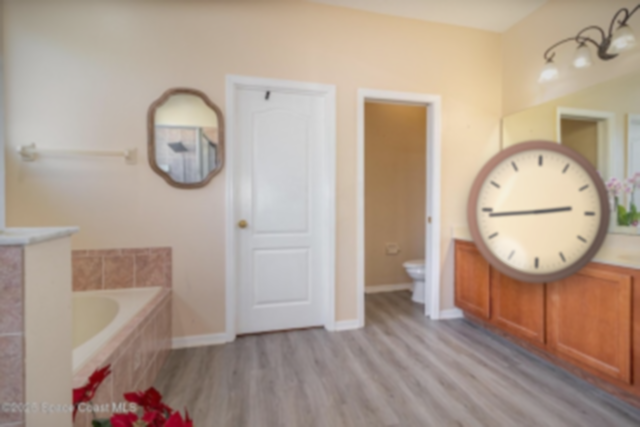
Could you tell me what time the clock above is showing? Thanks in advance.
2:44
